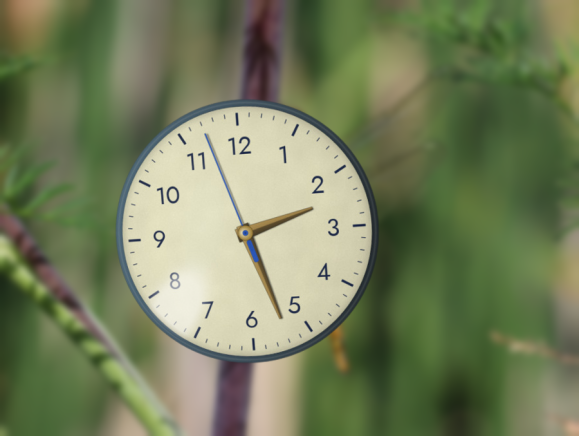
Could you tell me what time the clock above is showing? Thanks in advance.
2:26:57
